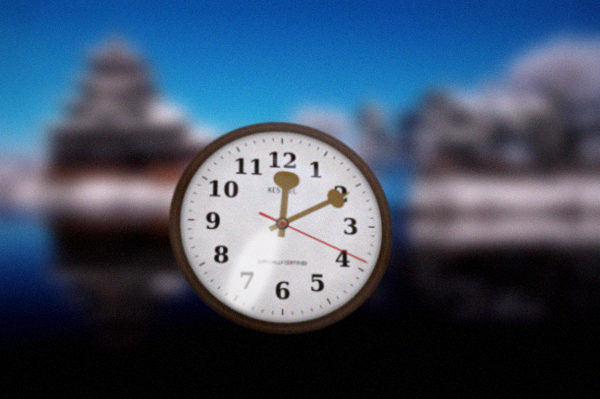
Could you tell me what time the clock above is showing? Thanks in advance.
12:10:19
